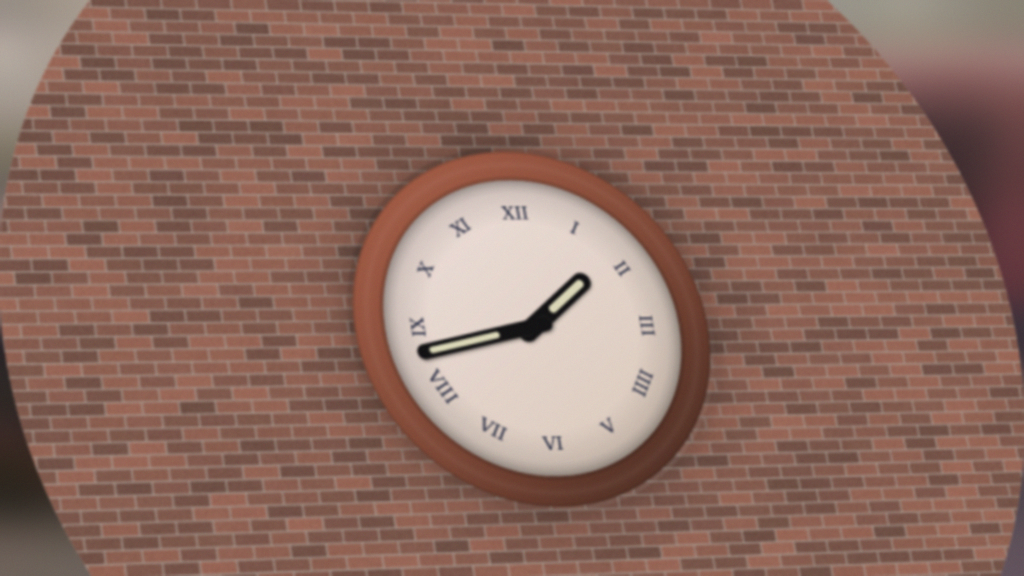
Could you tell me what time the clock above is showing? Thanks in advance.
1:43
